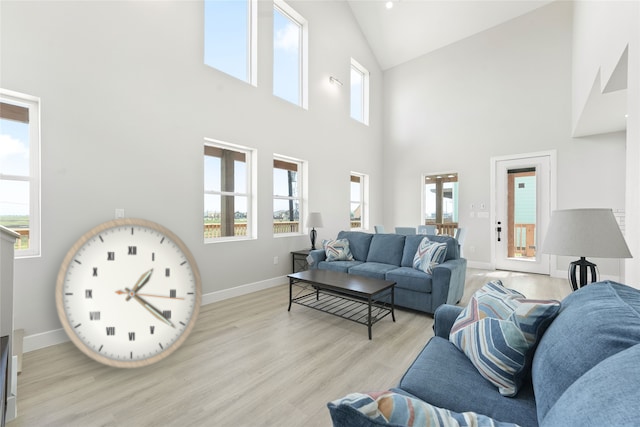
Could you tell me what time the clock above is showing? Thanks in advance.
1:21:16
